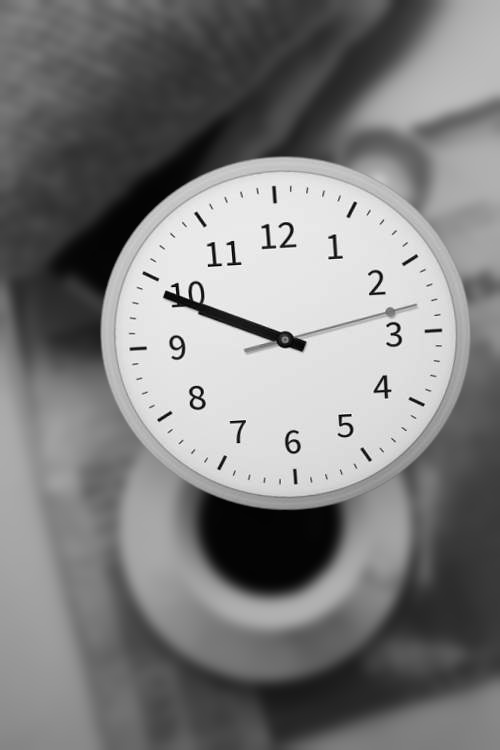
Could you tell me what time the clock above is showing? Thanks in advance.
9:49:13
